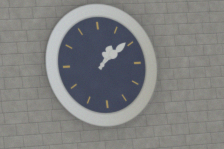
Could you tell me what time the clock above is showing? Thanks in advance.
1:09
